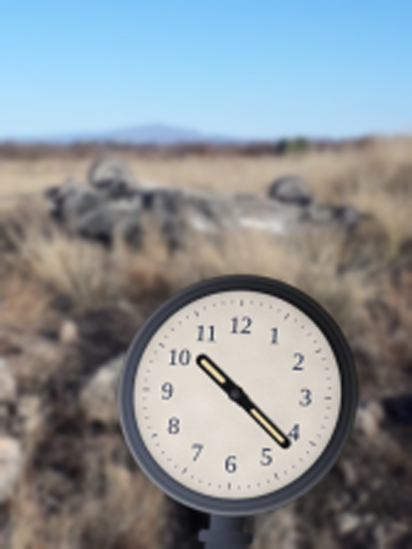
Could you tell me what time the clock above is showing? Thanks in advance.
10:22
